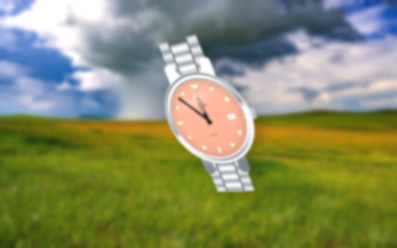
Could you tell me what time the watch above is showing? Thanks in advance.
11:53
